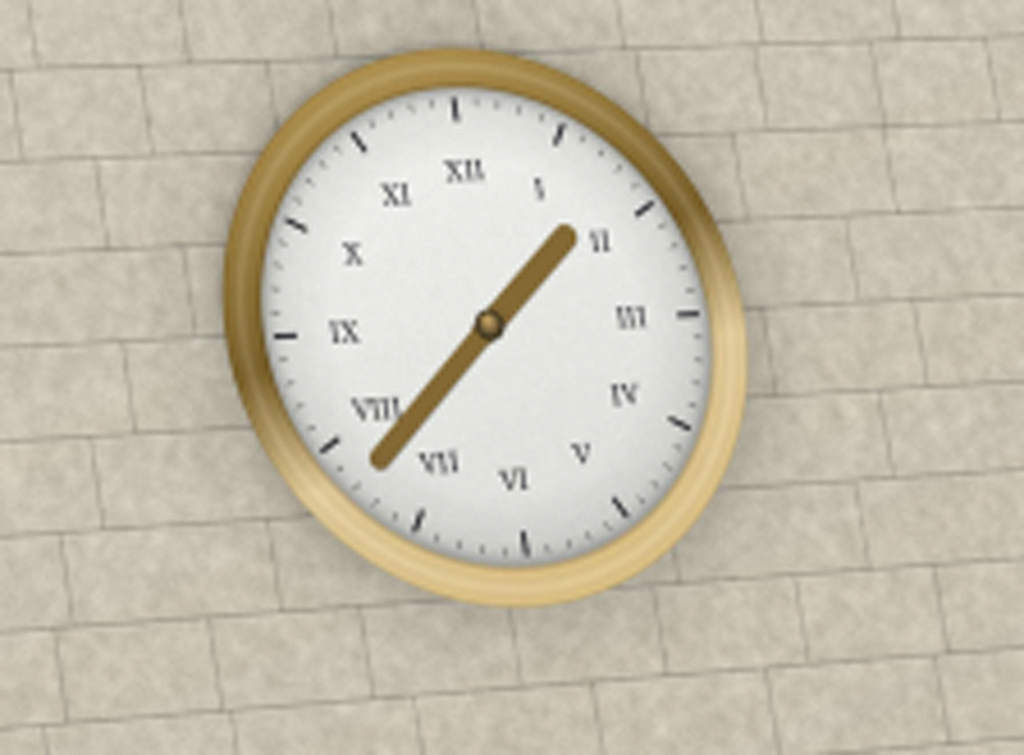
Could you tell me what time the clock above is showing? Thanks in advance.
1:38
